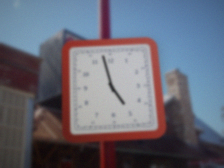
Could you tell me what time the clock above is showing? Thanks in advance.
4:58
